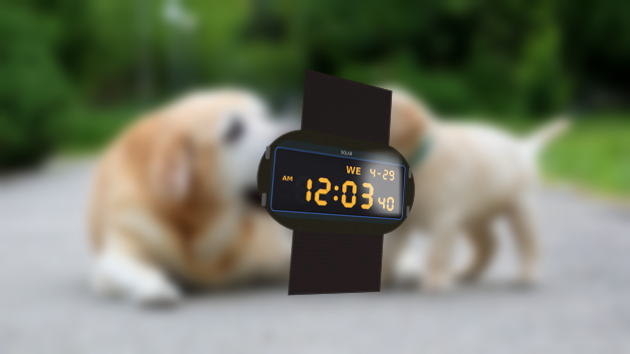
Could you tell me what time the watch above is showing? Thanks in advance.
12:03:40
